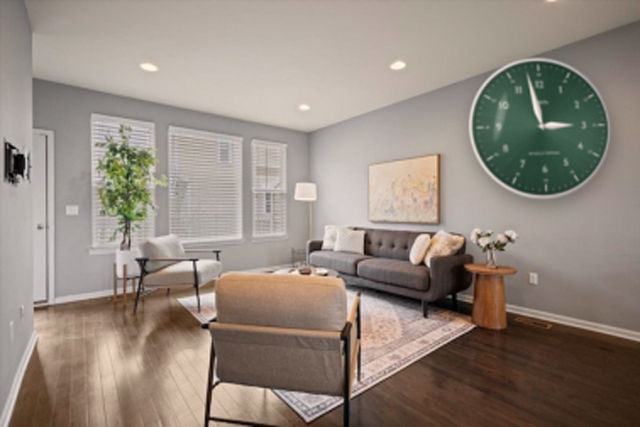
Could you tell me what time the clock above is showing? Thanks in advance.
2:58
